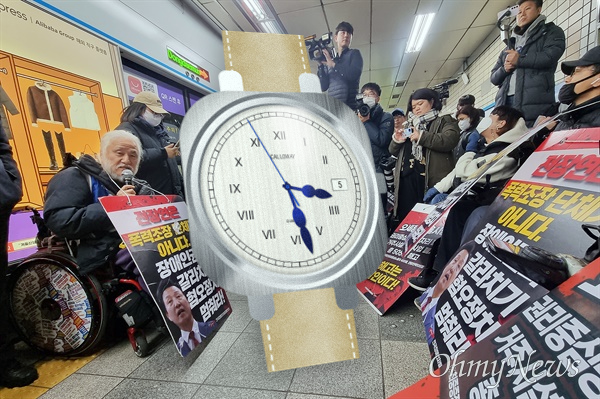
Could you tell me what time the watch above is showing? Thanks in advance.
3:27:56
